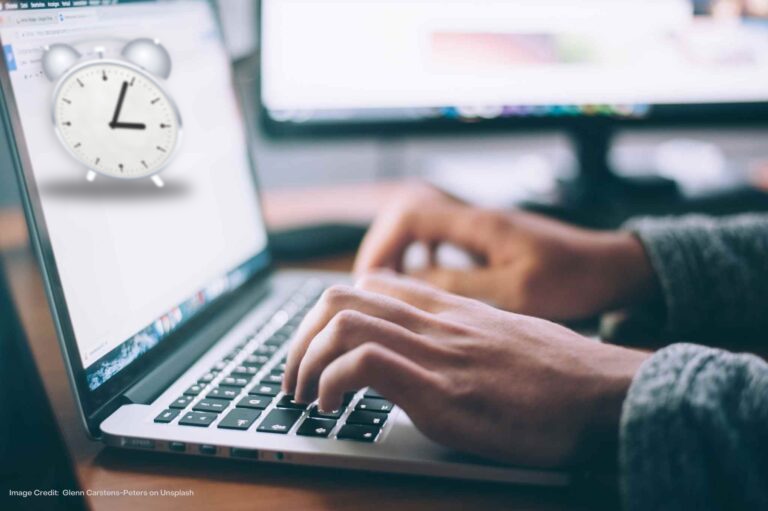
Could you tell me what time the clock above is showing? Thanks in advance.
3:04
